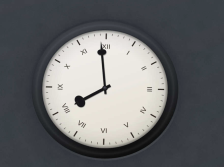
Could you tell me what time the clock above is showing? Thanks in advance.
7:59
